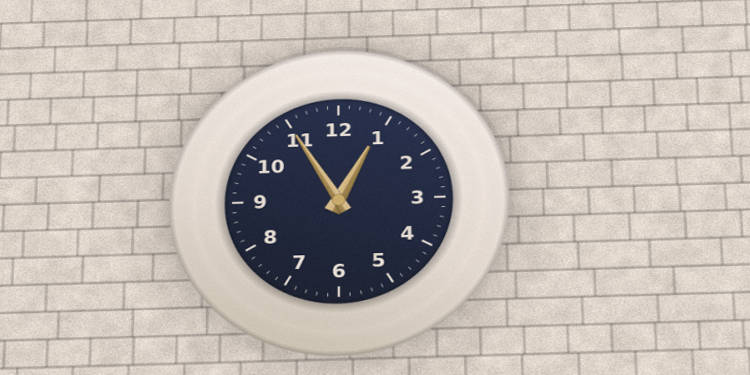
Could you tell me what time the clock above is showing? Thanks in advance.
12:55
